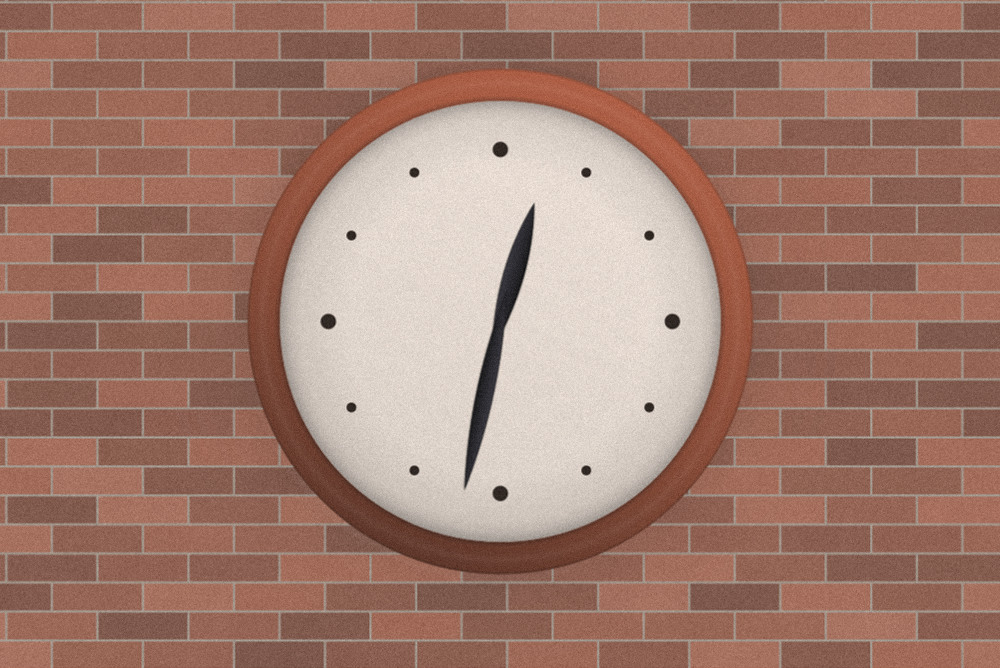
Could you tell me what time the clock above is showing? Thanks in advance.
12:32
